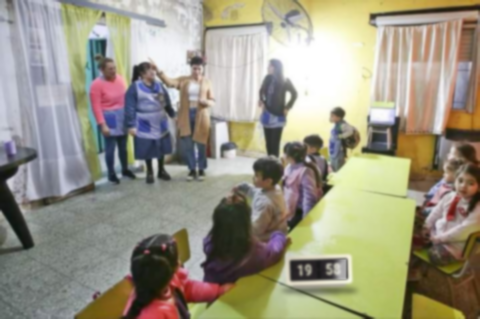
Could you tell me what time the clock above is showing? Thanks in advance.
19:58
